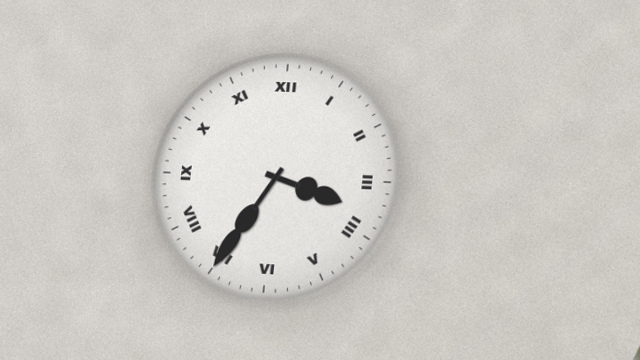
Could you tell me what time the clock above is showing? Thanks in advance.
3:35
